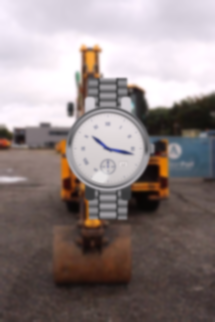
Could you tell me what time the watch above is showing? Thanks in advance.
10:17
